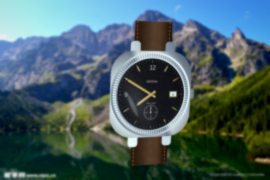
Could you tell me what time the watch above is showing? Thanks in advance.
7:50
